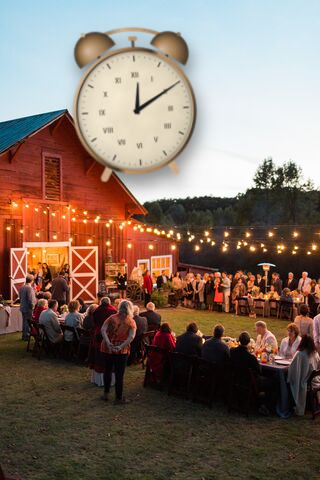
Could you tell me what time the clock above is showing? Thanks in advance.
12:10
